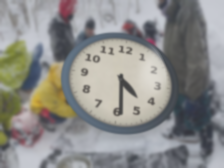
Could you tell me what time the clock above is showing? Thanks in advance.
4:29
